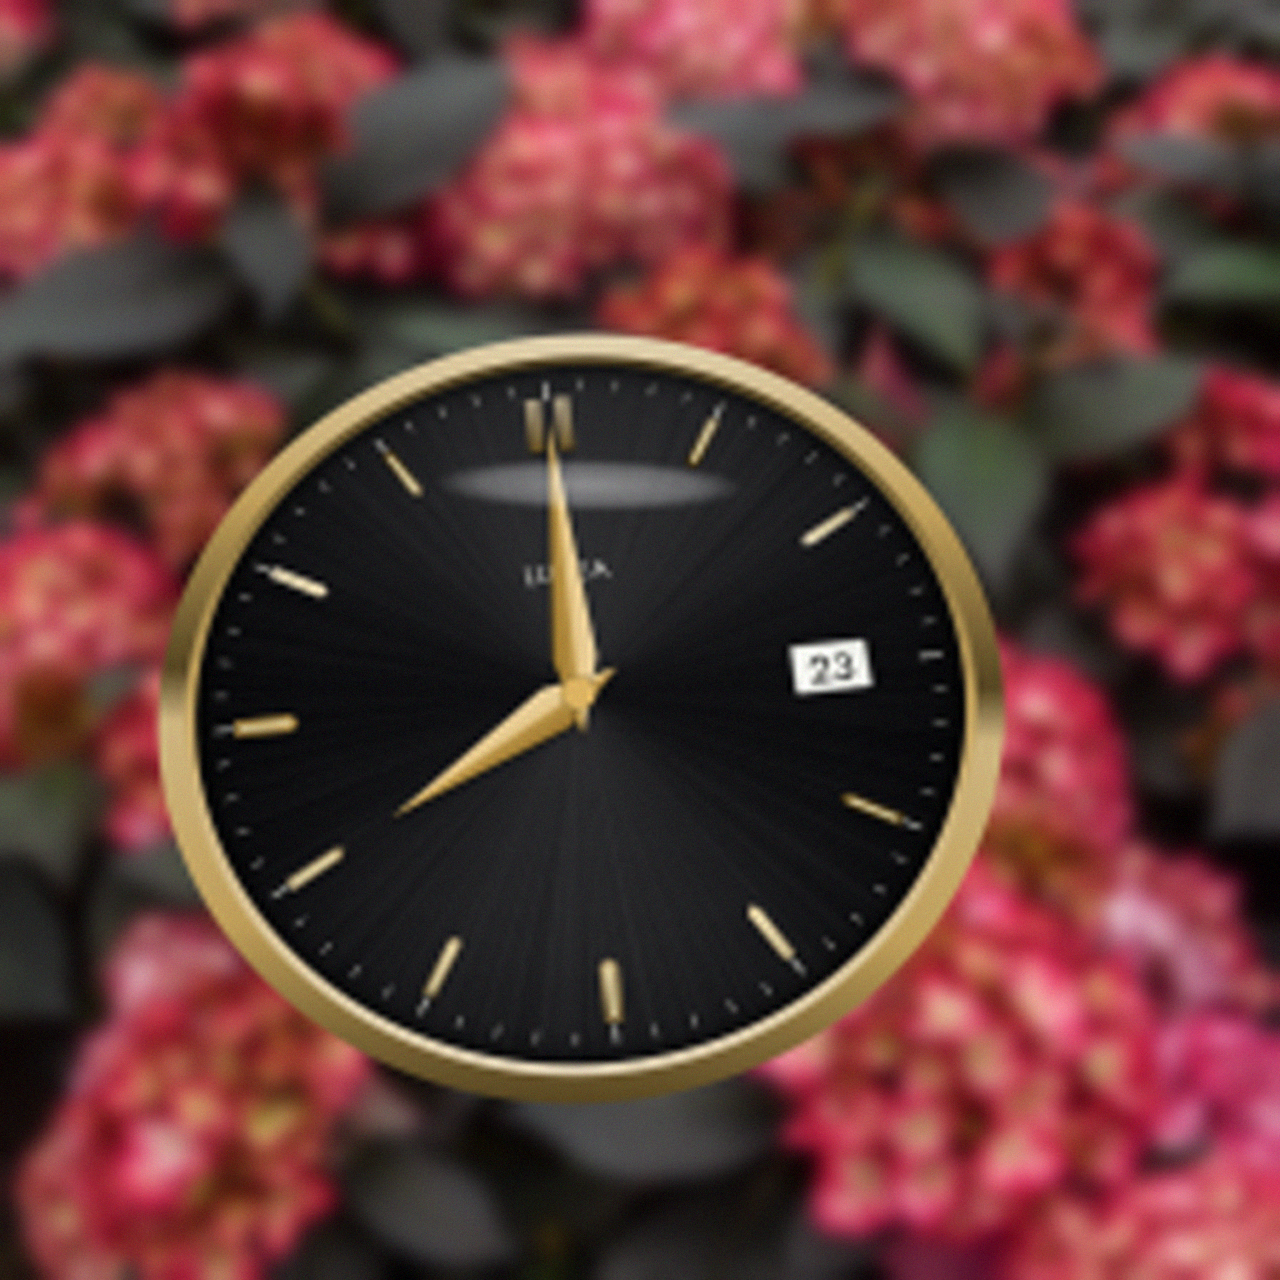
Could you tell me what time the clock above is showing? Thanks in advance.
8:00
